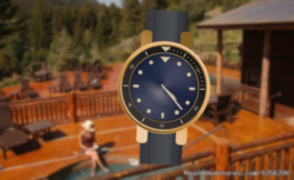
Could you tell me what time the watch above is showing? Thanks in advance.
4:23
